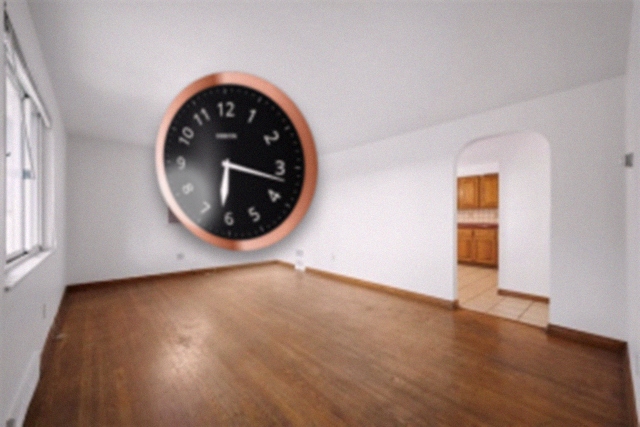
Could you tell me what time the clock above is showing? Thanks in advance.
6:17
